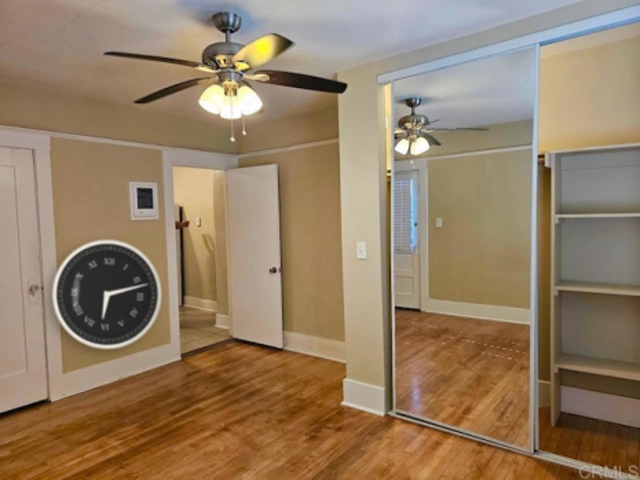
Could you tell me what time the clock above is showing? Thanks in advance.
6:12
